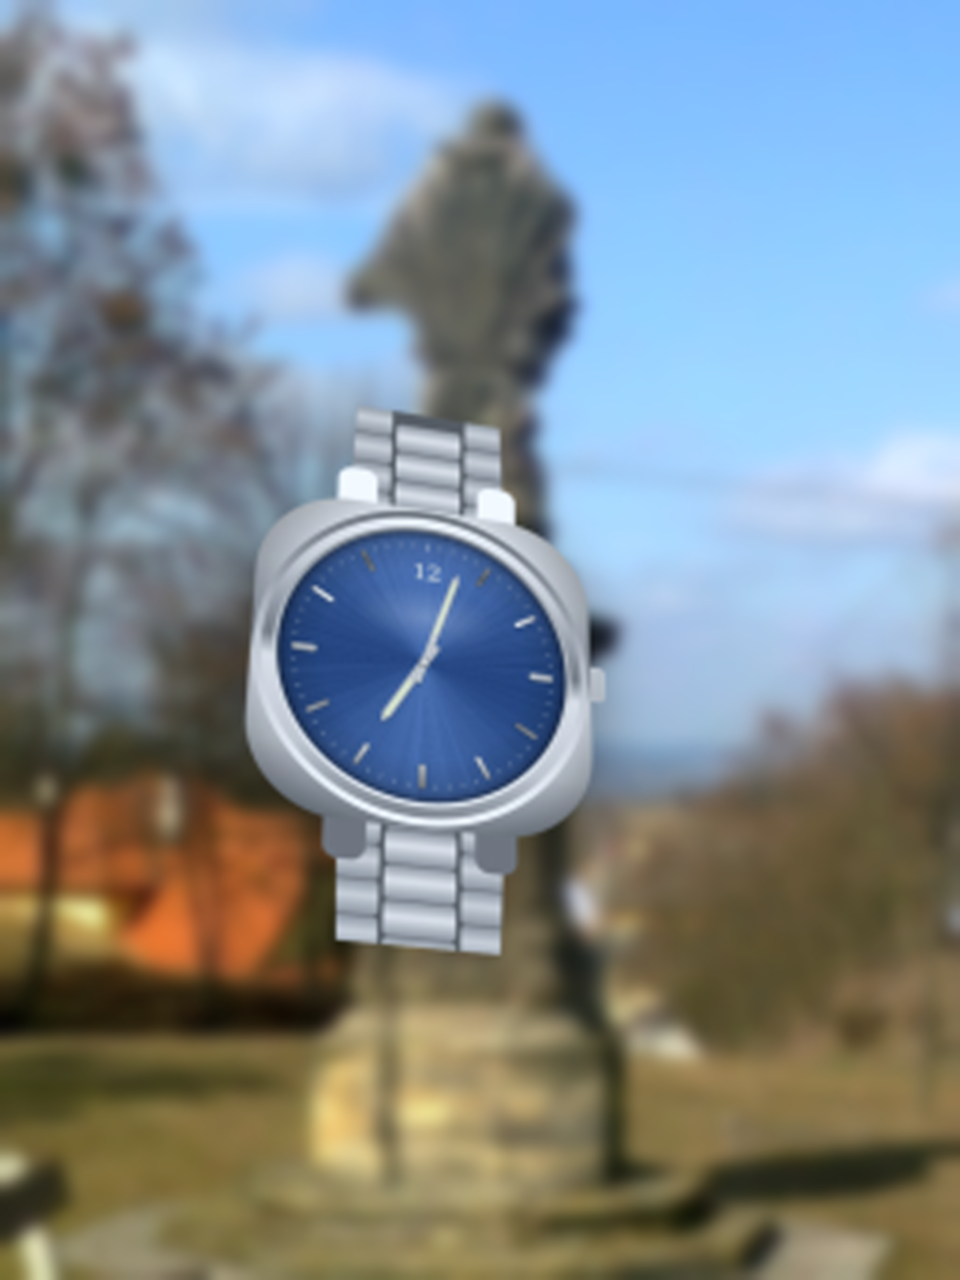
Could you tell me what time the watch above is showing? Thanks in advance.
7:03
